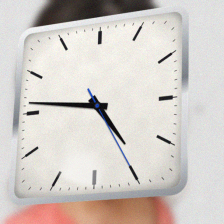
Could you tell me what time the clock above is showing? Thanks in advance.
4:46:25
